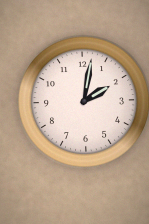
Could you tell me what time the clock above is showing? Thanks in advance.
2:02
